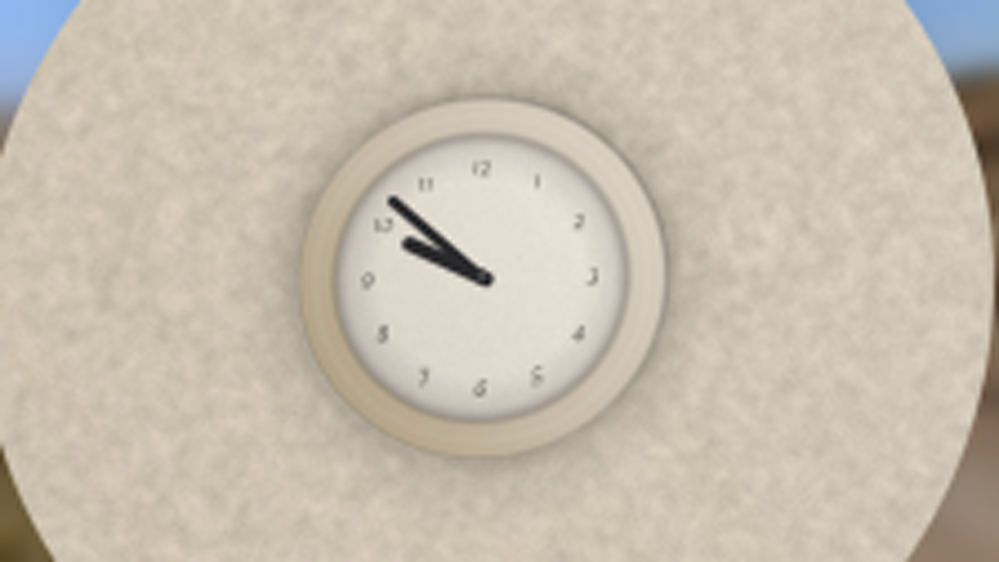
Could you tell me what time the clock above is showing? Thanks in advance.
9:52
